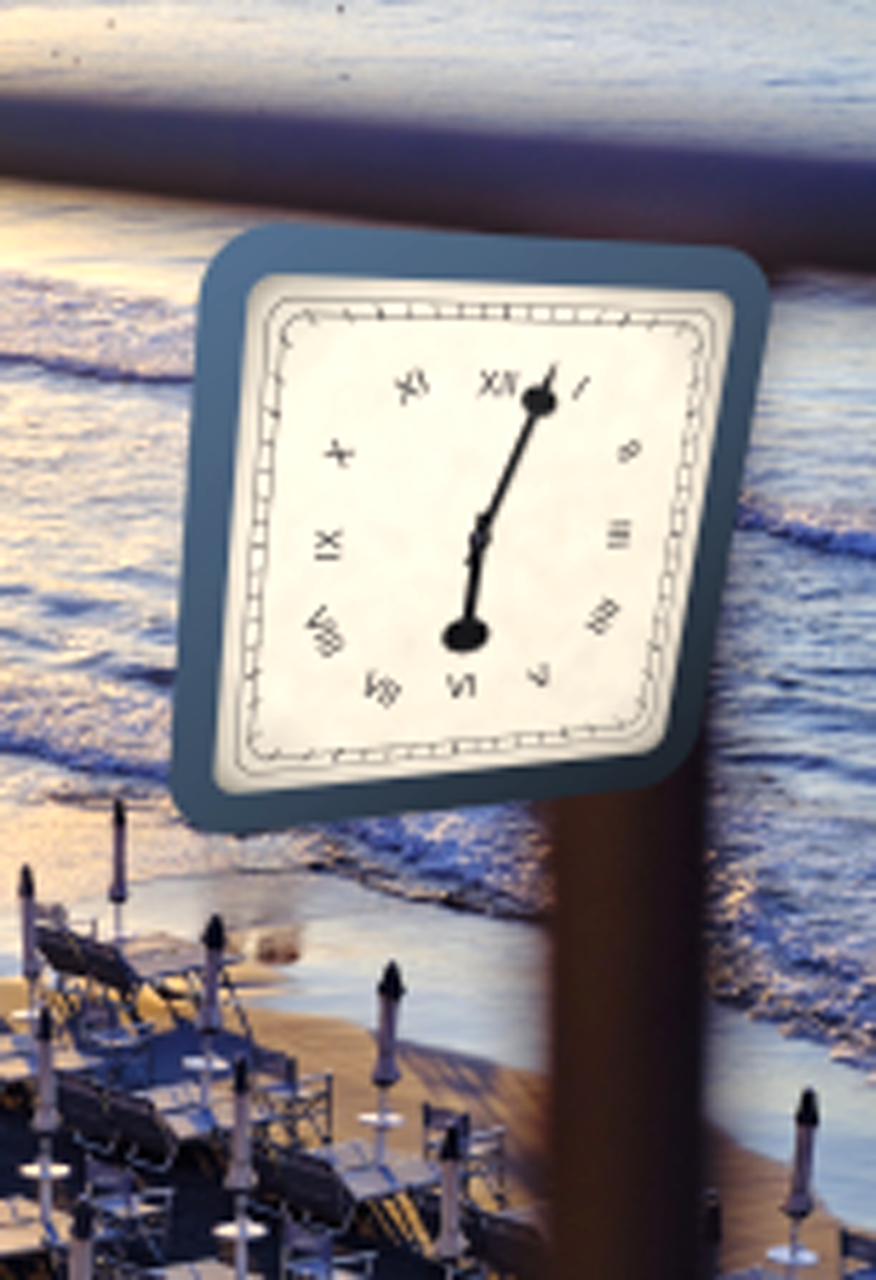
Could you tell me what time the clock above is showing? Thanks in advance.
6:03
